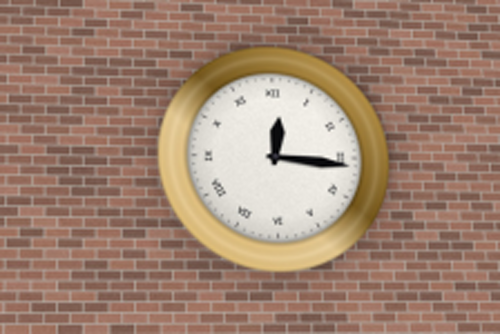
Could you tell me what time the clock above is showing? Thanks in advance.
12:16
